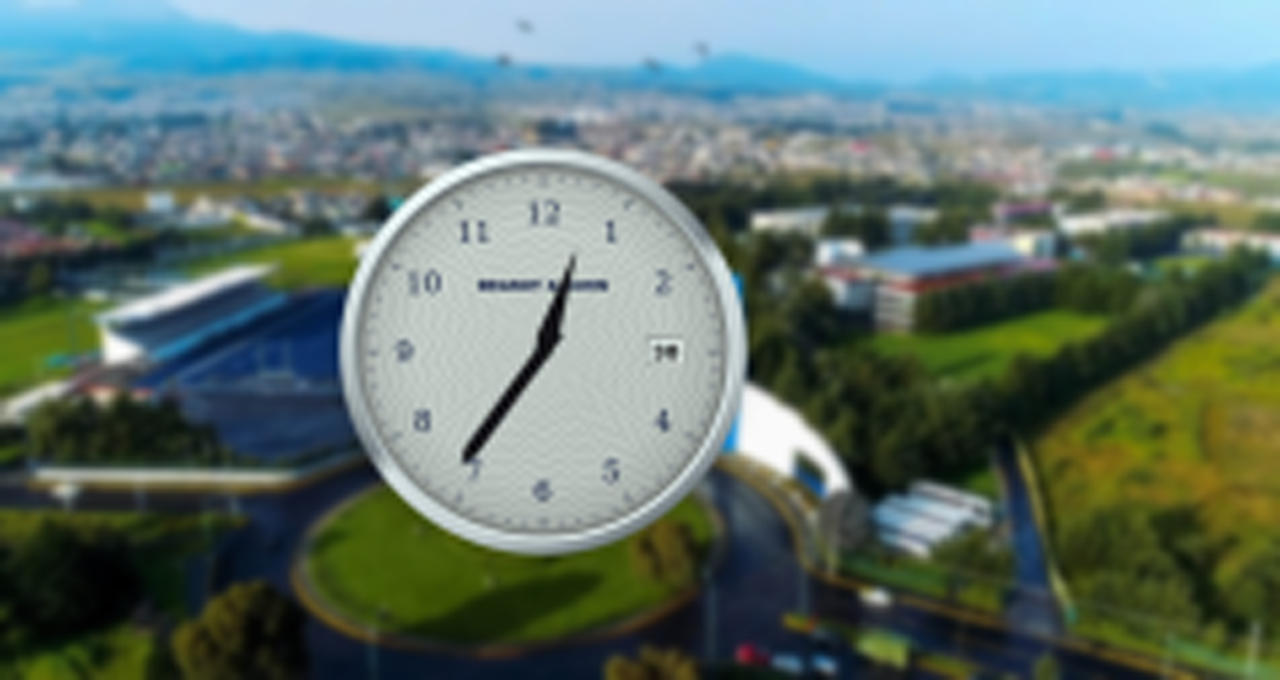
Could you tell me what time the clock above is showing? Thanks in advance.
12:36
